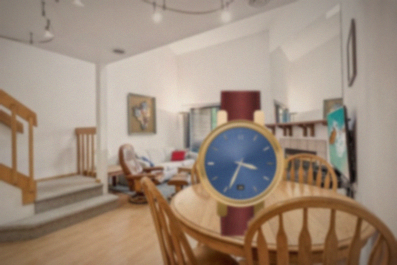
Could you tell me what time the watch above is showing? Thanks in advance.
3:34
